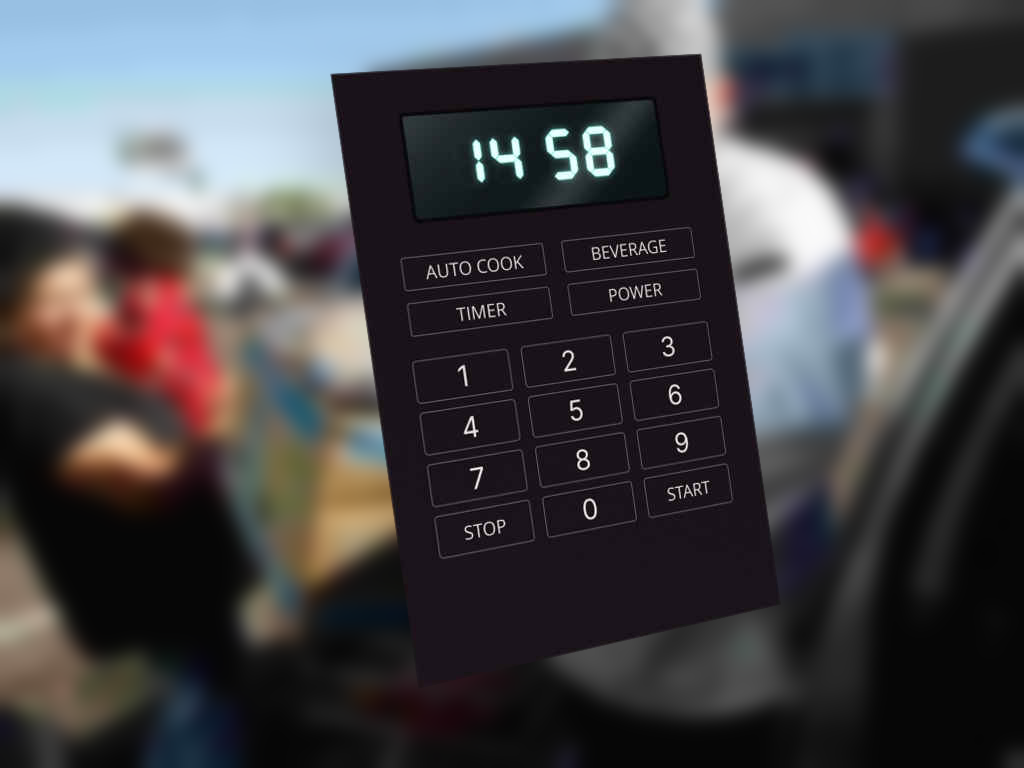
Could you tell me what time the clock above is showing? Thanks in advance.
14:58
